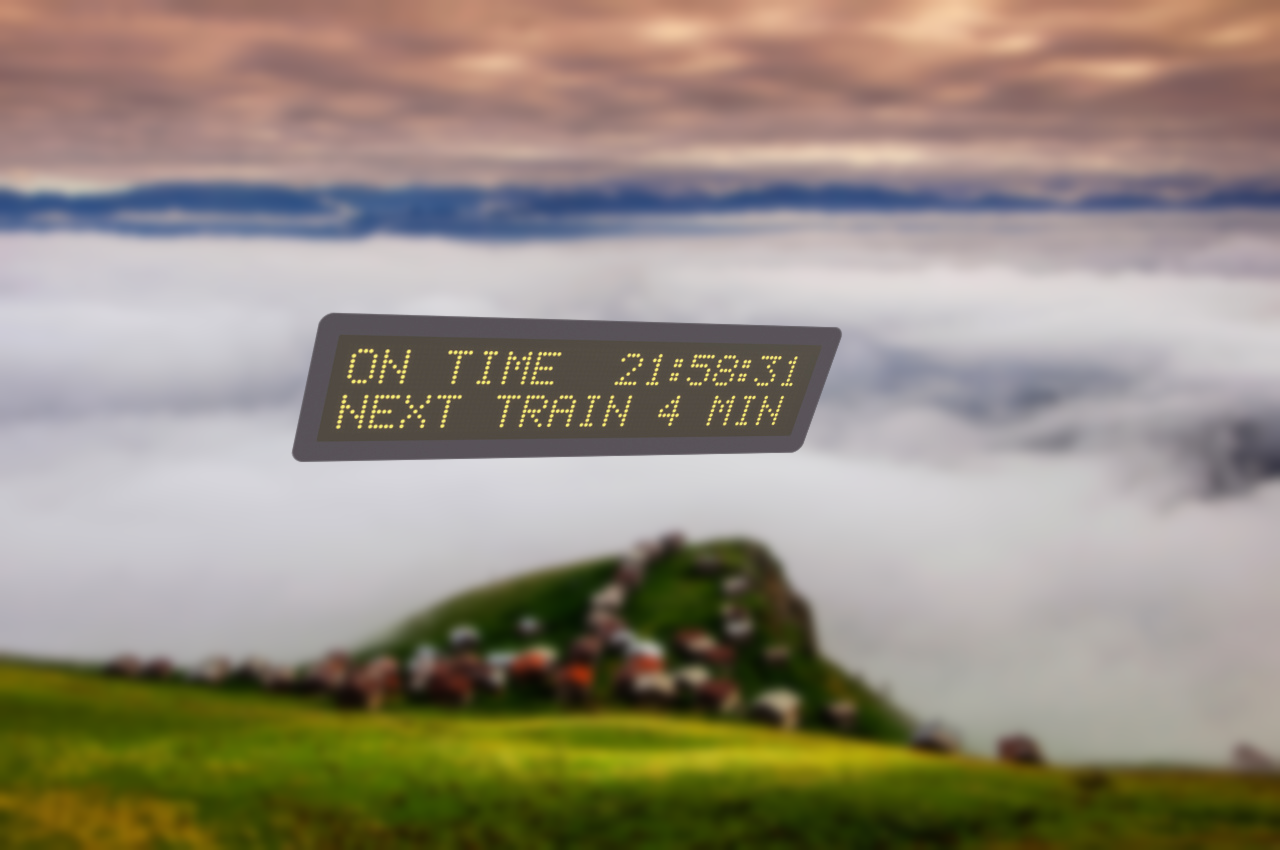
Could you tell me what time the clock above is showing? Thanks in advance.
21:58:31
